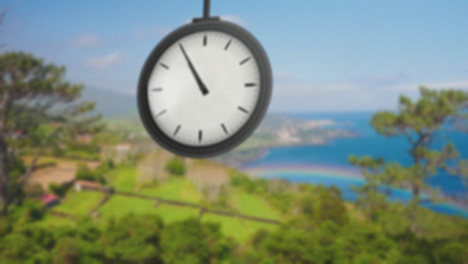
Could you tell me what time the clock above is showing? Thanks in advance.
10:55
